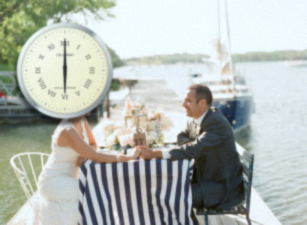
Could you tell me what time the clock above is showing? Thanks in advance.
6:00
